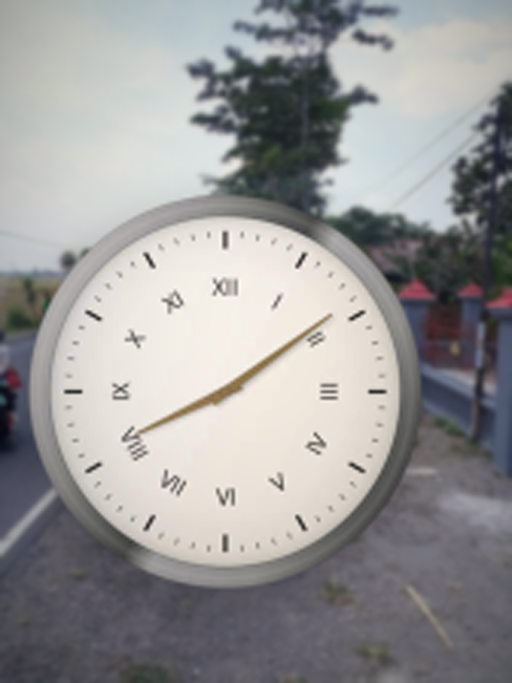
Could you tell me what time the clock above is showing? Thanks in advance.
8:09
